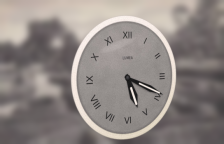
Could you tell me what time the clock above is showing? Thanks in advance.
5:19
